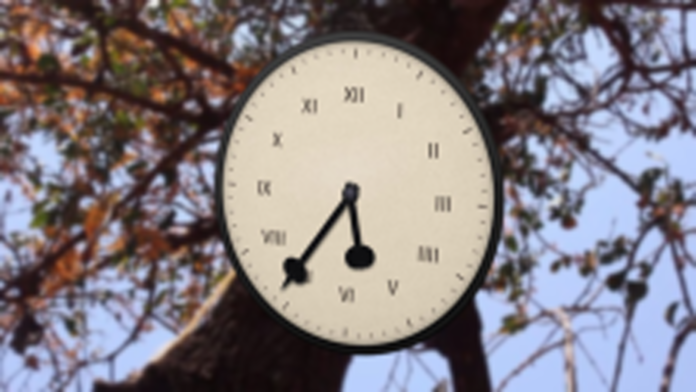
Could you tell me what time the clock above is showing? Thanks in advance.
5:36
